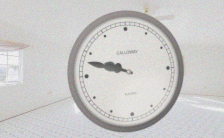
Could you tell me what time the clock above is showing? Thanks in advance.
9:48
